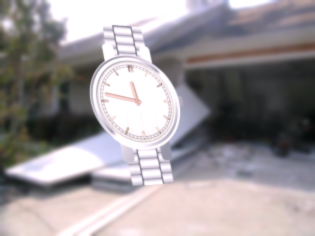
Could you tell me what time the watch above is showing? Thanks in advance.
11:47
